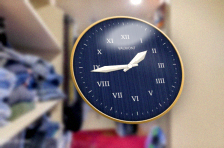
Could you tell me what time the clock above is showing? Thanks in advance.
1:44
